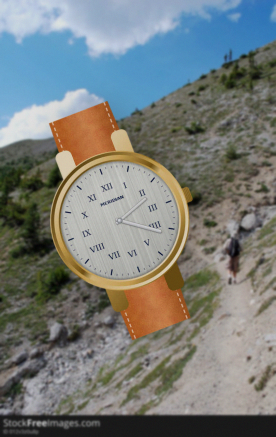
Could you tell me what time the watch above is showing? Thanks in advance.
2:21
